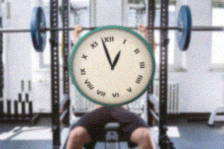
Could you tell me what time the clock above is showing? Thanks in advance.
12:58
